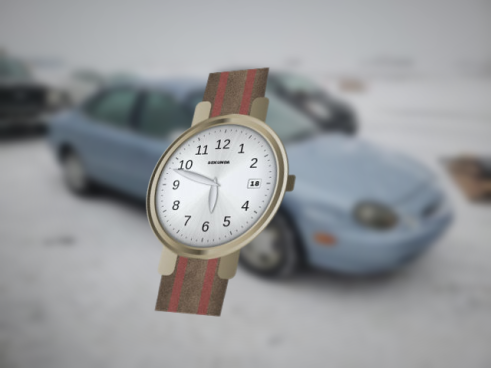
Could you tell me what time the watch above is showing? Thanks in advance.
5:48
